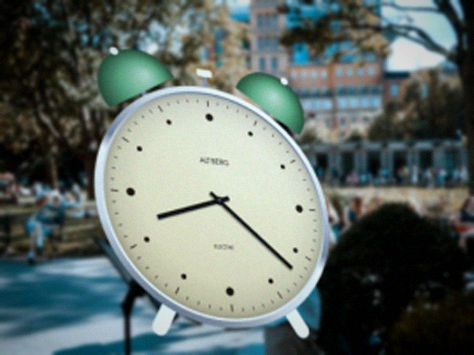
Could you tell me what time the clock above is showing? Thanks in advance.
8:22
